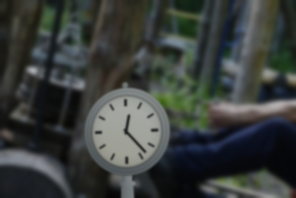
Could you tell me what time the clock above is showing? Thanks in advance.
12:23
